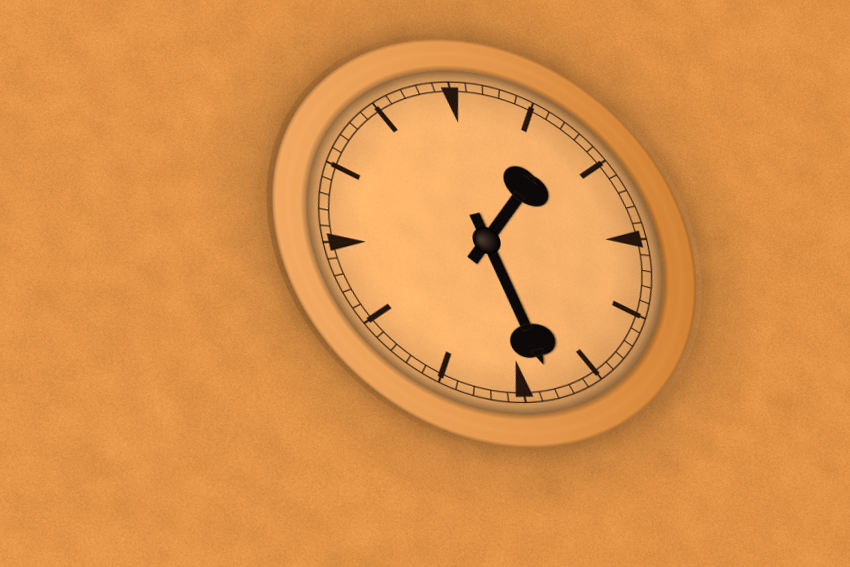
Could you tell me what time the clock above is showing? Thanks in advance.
1:28
